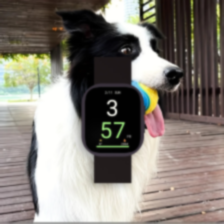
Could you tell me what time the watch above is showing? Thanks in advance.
3:57
